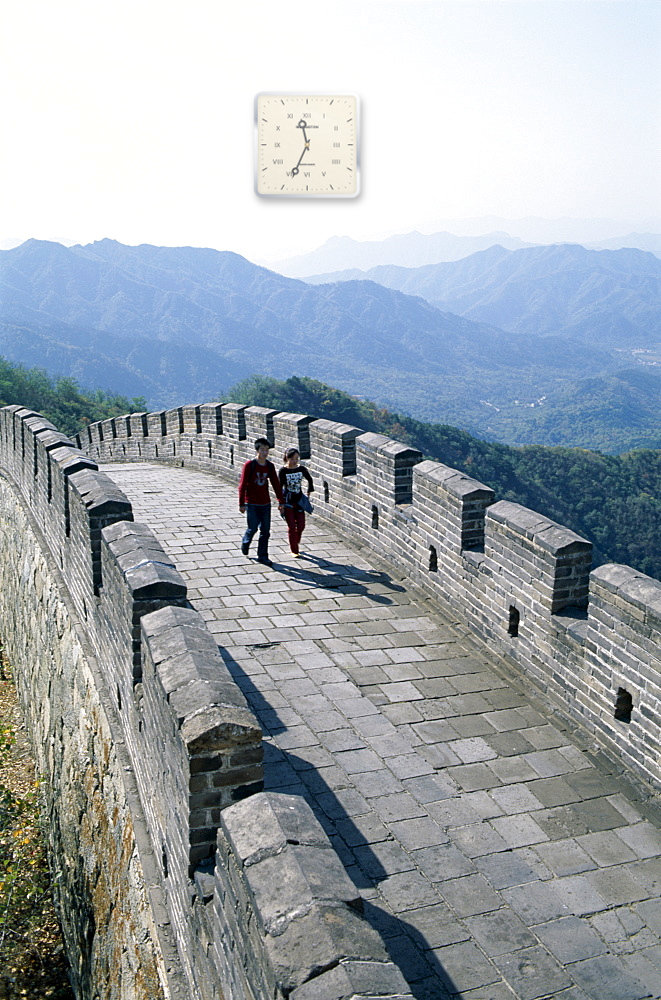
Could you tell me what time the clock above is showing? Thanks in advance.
11:34
